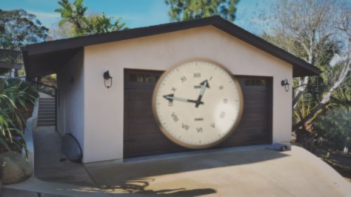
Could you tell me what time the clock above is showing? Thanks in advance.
12:47
